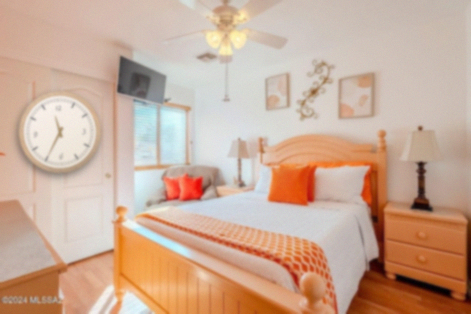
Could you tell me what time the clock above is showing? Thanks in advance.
11:35
